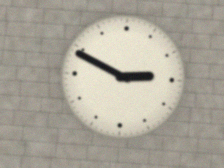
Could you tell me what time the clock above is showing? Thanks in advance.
2:49
